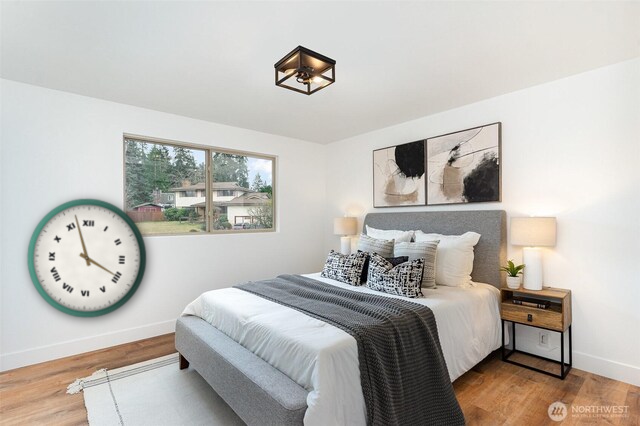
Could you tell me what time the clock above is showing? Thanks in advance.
3:57
